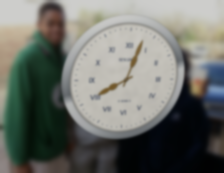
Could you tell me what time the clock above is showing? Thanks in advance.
8:03
